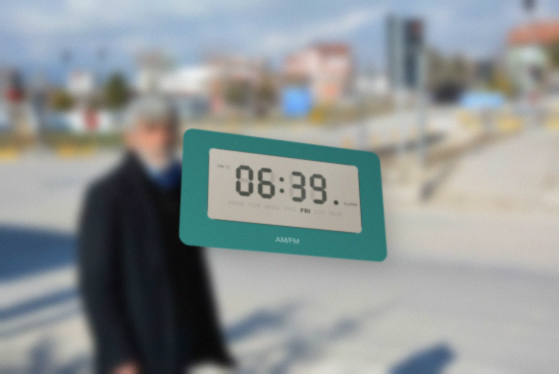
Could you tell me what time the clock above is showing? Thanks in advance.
6:39
